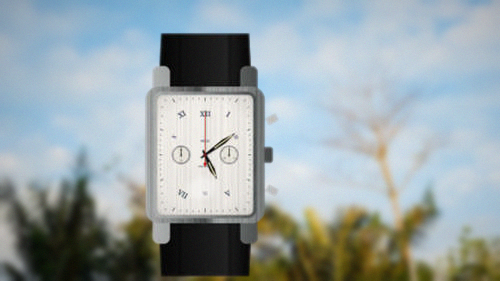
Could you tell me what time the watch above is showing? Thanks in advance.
5:09
